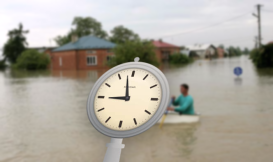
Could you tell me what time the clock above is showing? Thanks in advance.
8:58
